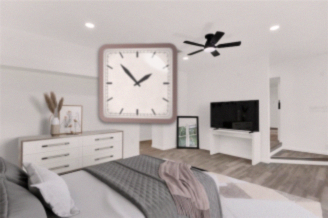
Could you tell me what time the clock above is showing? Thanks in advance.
1:53
